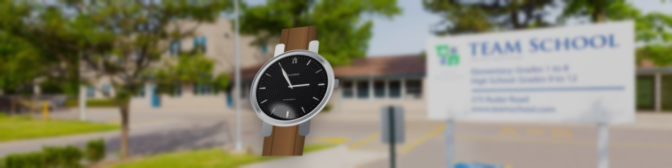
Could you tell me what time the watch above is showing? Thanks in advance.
2:55
